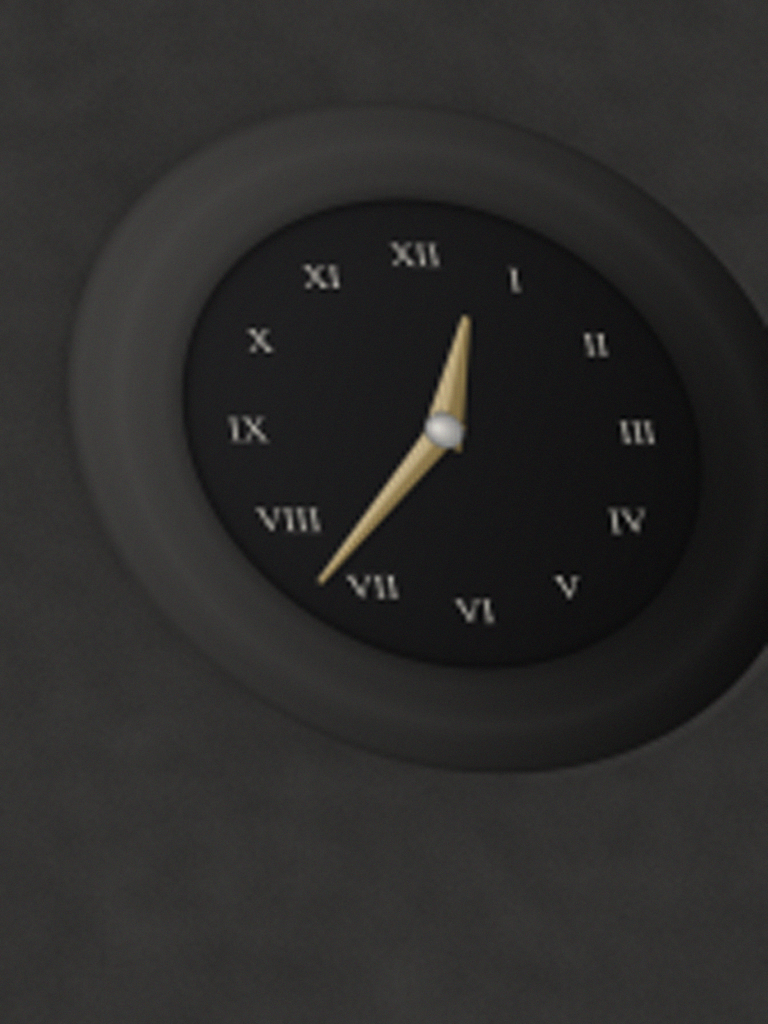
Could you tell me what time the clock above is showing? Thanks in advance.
12:37
